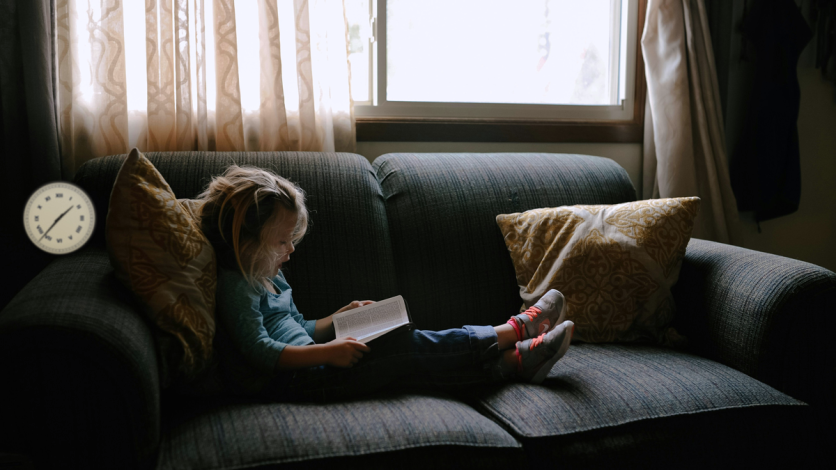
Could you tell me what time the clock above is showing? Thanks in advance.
1:37
